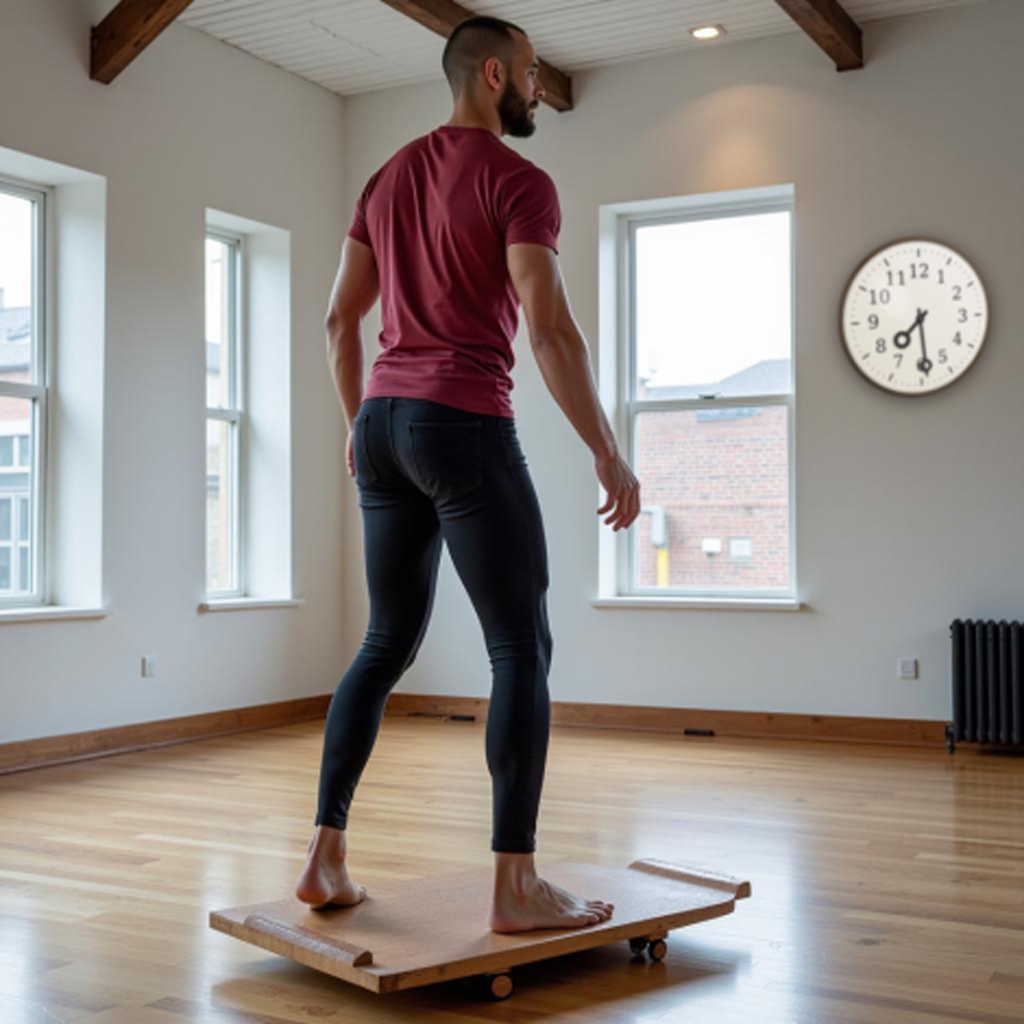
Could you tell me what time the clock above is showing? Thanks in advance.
7:29
